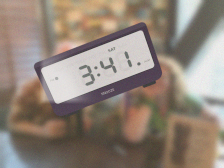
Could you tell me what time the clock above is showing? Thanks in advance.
3:41
